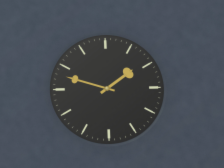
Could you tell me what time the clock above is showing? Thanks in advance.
1:48
